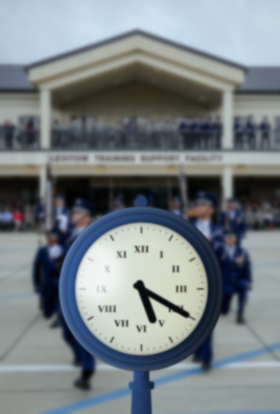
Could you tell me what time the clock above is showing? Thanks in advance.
5:20
